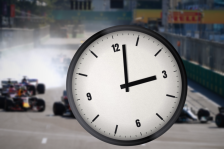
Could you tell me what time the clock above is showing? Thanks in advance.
3:02
